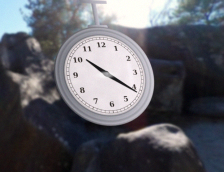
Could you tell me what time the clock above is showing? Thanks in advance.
10:21
